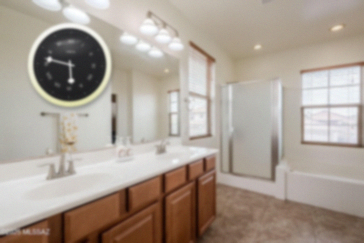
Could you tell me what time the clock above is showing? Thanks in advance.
5:47
